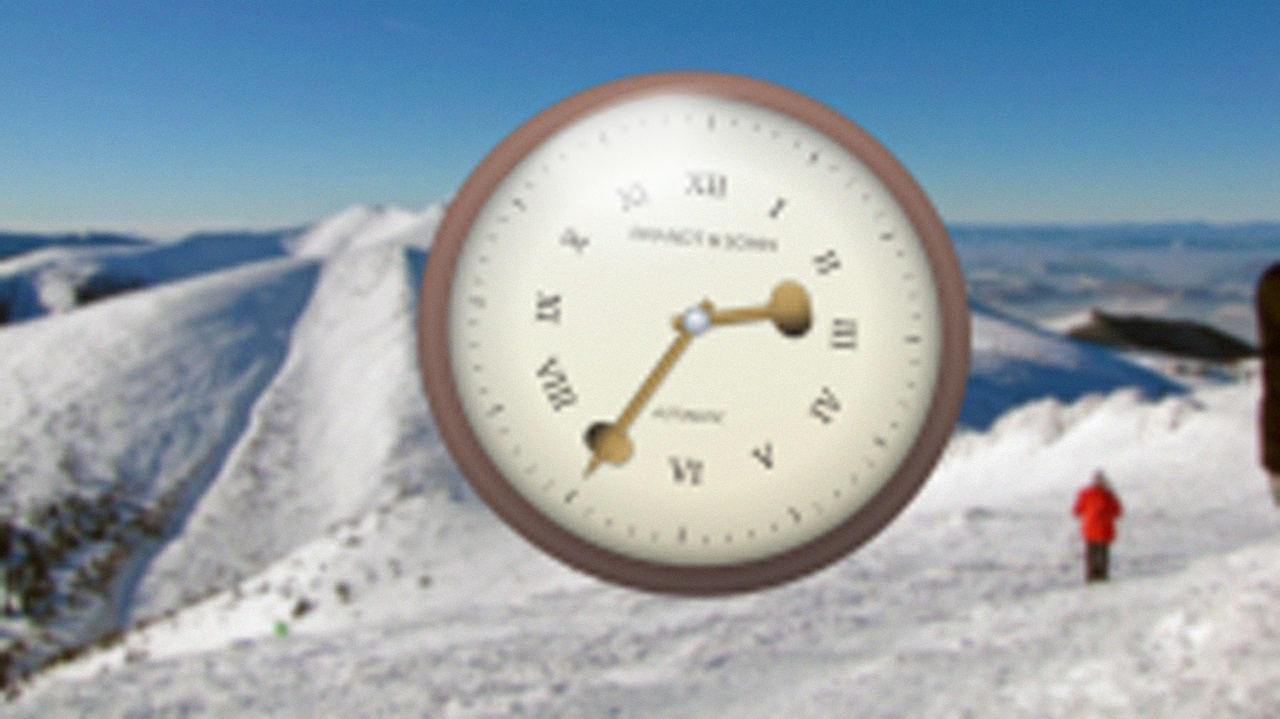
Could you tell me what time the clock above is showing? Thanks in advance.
2:35
